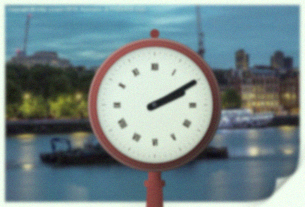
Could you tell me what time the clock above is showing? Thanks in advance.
2:10
